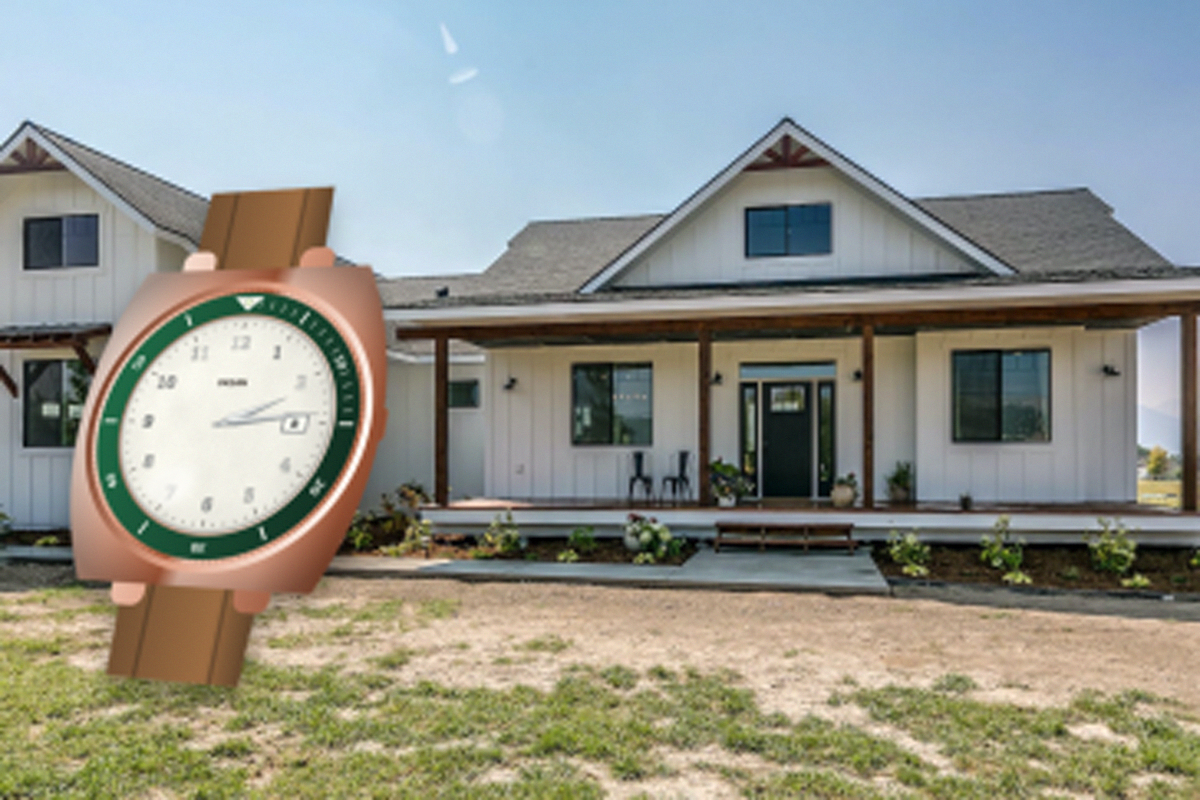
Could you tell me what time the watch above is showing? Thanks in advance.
2:14
